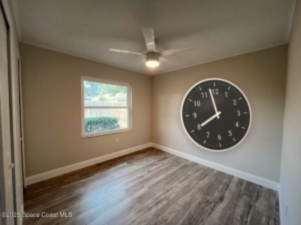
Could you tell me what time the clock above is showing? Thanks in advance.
7:58
